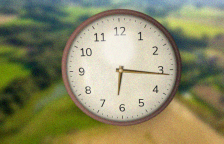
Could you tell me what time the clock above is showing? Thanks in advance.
6:16
